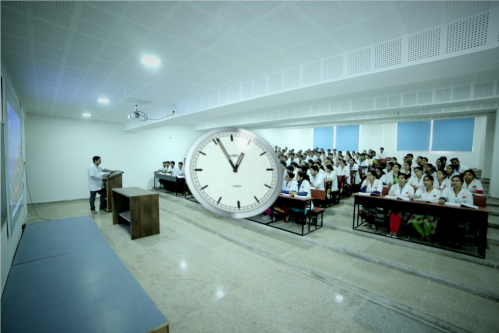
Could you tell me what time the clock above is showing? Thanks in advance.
12:56
